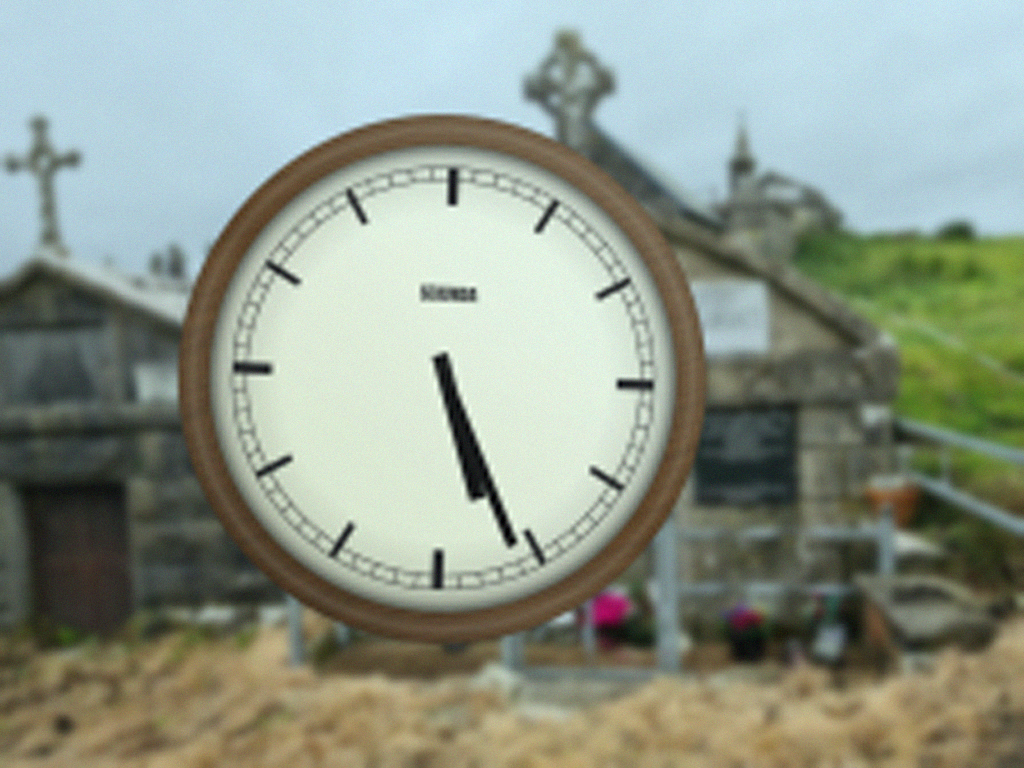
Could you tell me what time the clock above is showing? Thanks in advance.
5:26
